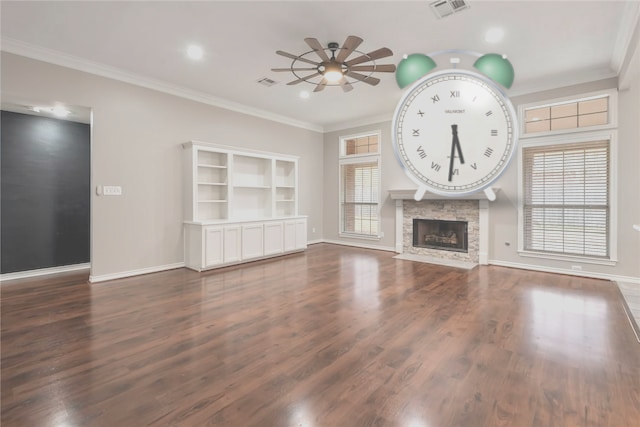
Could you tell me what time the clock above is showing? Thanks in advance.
5:31
